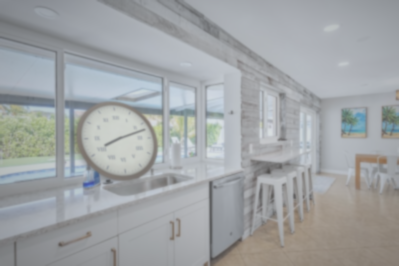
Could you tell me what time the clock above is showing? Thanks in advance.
8:12
